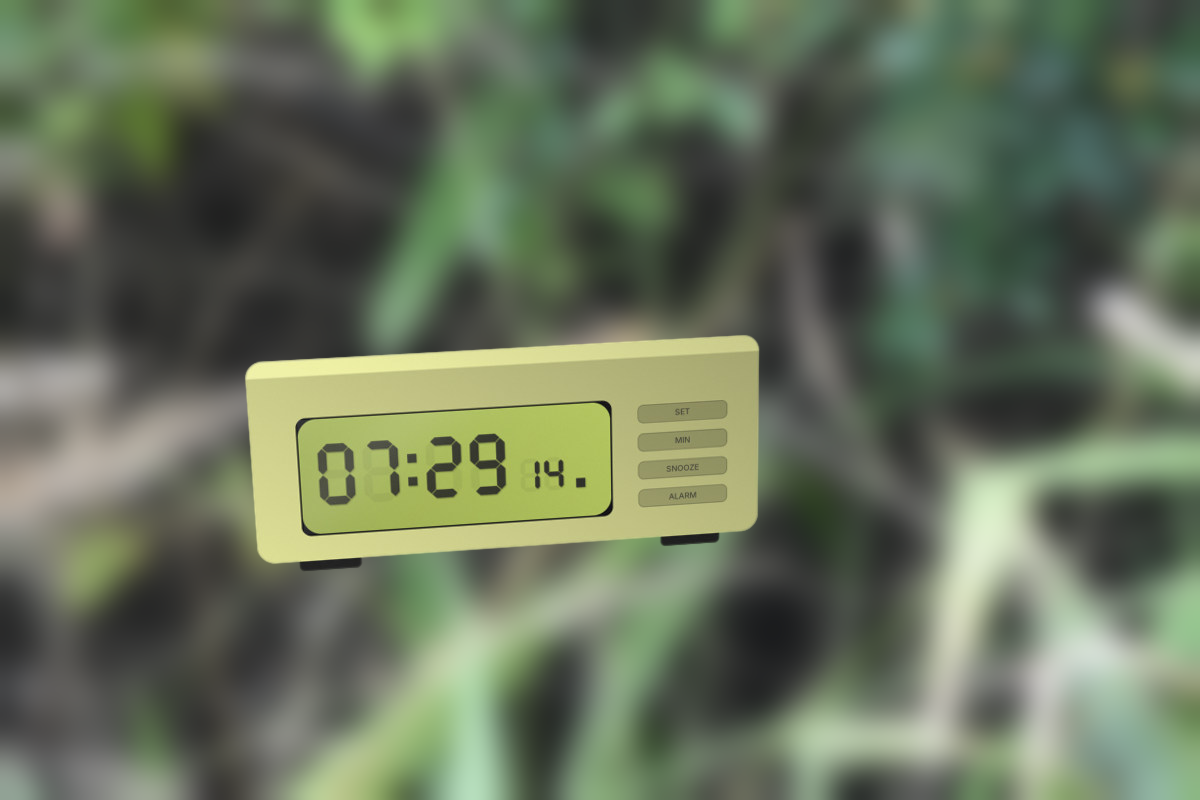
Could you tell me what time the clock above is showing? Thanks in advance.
7:29:14
